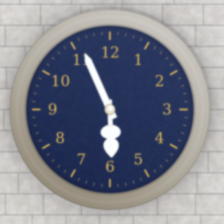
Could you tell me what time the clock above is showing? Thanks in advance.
5:56
